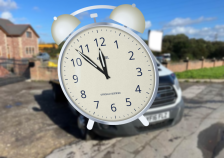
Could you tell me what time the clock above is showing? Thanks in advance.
11:53
